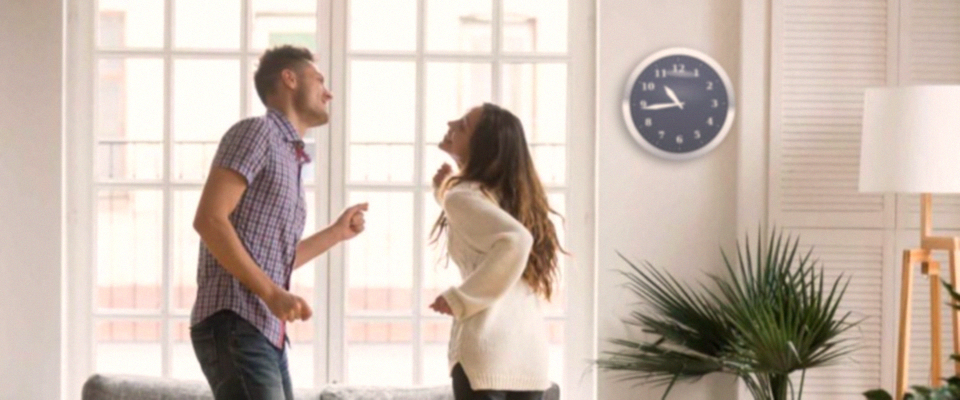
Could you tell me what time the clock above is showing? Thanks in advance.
10:44
